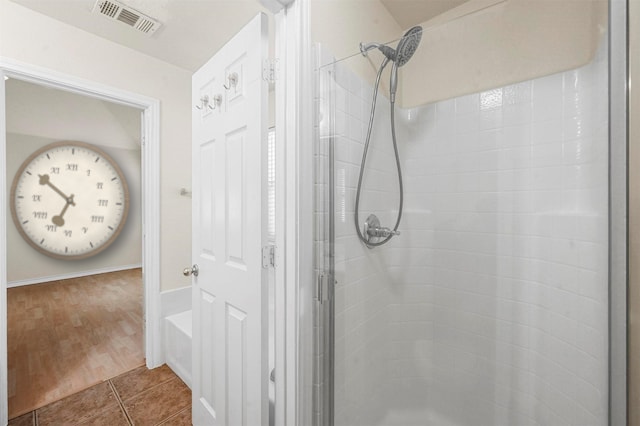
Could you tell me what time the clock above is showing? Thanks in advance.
6:51
